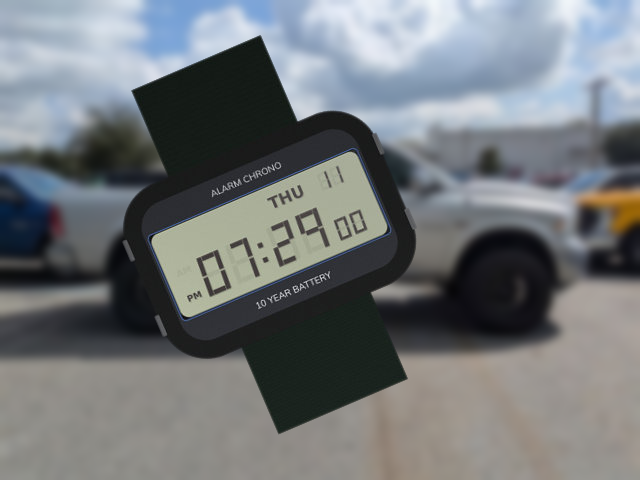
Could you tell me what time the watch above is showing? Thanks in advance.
7:29:00
